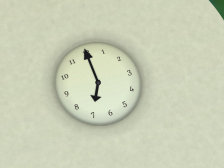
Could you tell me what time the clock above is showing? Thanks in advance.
7:00
